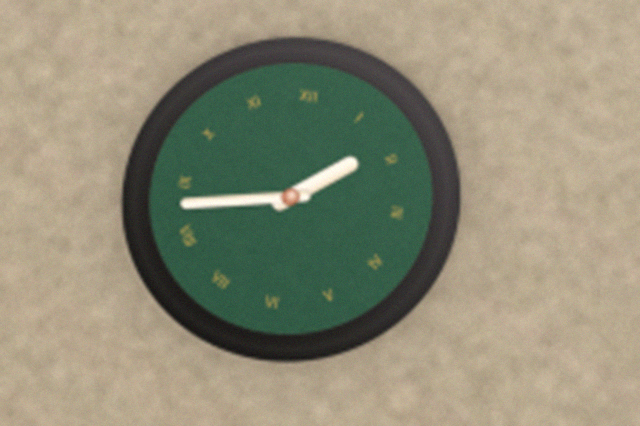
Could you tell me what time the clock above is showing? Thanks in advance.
1:43
